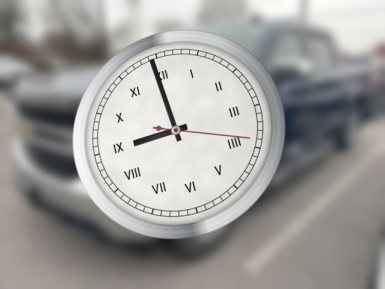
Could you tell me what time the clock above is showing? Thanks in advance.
8:59:19
